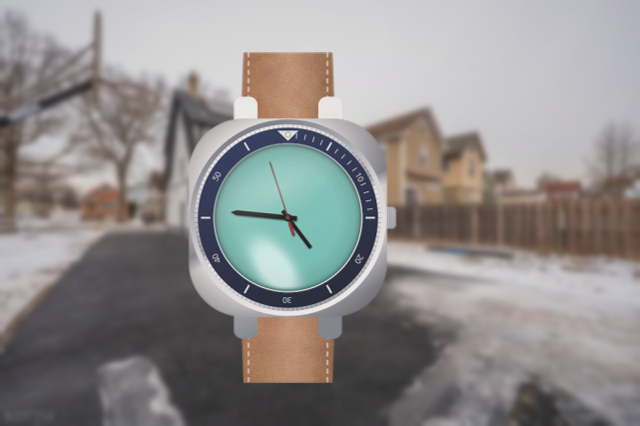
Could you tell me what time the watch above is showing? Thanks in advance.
4:45:57
